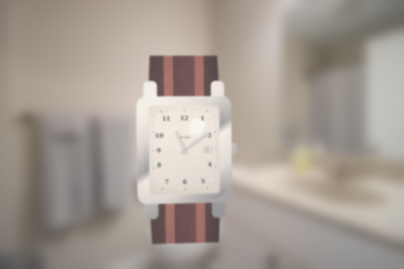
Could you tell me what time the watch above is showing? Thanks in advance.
11:09
